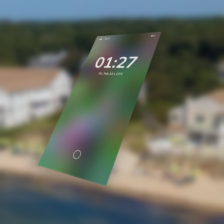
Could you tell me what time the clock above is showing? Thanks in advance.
1:27
